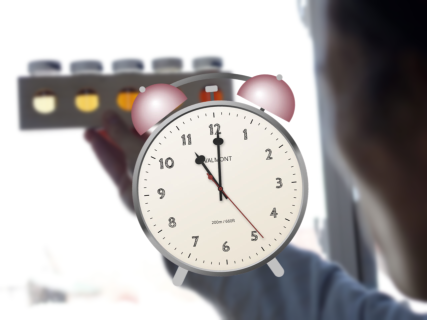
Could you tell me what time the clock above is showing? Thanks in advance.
11:00:24
